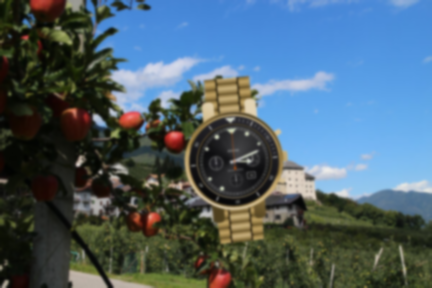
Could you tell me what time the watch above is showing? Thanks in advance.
3:12
